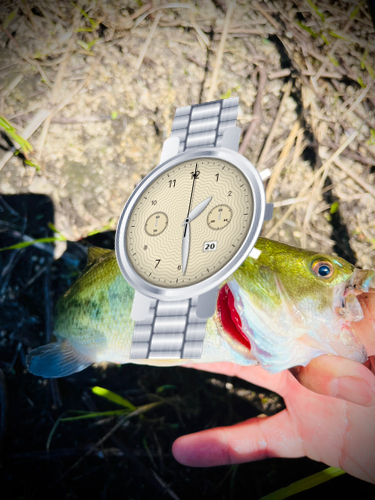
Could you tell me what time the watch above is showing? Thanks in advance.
1:29
